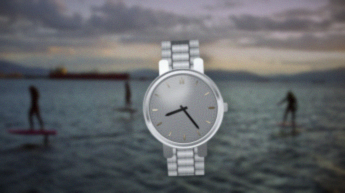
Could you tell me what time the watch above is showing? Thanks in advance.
8:24
